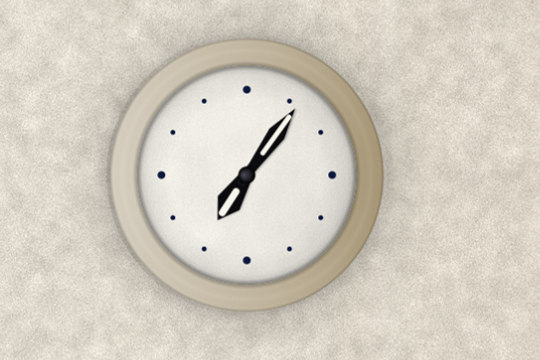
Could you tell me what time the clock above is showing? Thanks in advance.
7:06
